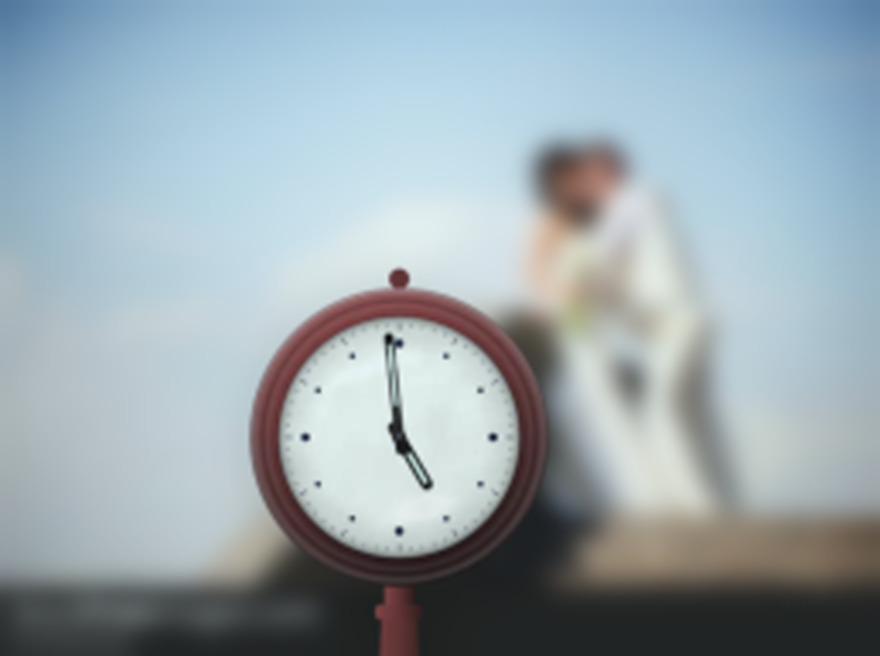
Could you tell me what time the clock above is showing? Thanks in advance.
4:59
